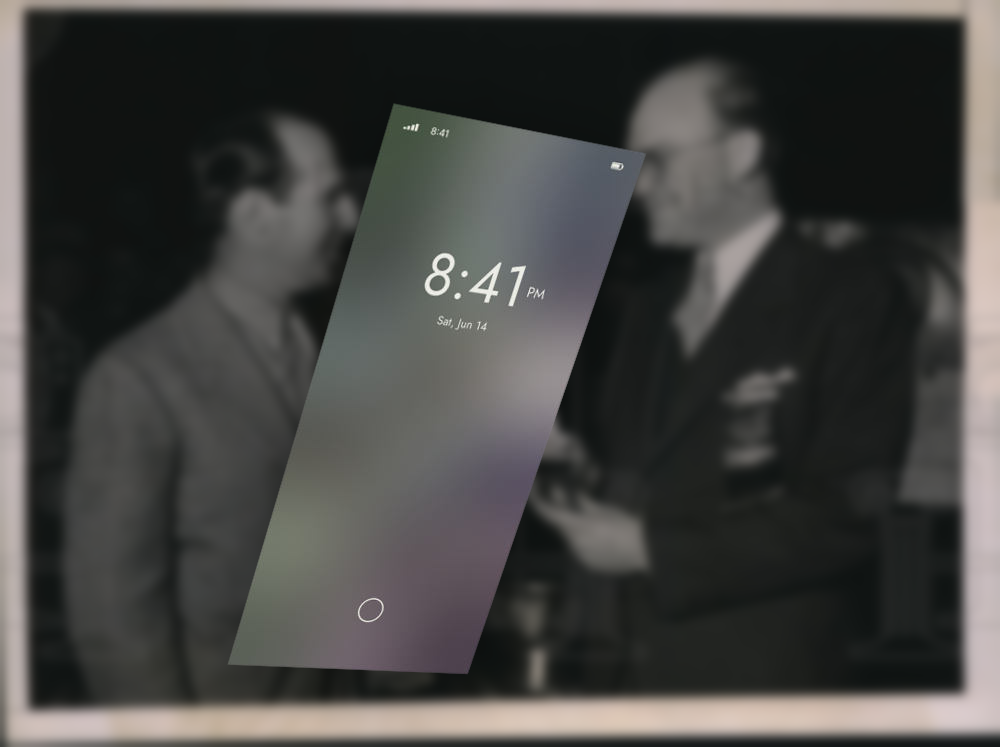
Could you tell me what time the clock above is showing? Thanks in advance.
8:41
